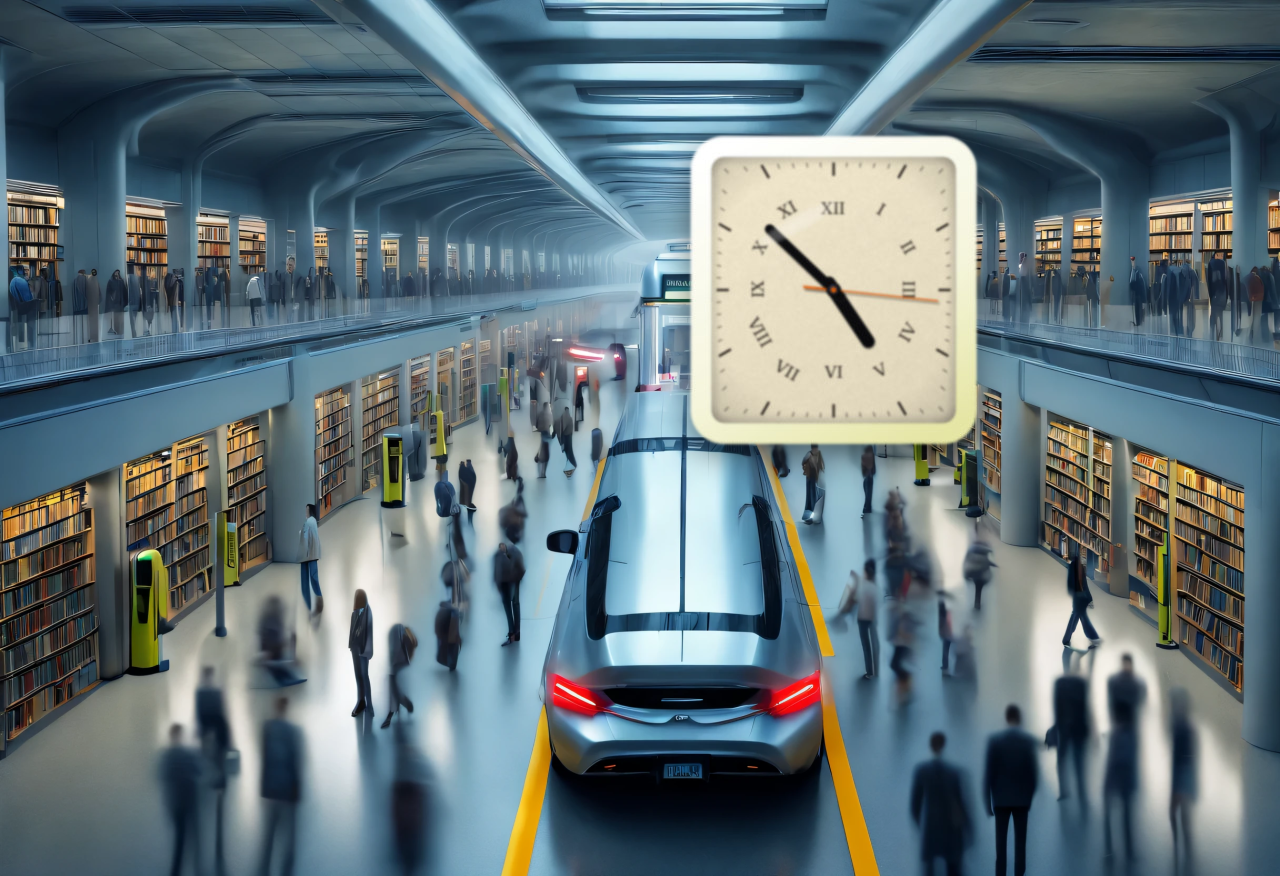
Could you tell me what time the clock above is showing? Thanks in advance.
4:52:16
